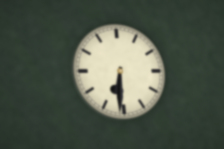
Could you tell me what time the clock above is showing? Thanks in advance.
6:31
